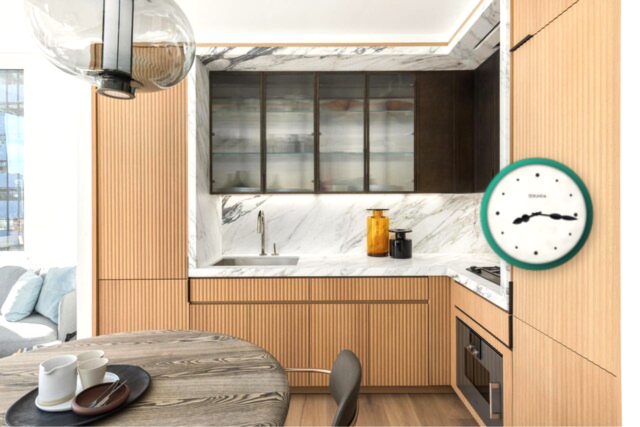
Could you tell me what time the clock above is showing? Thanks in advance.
8:16
